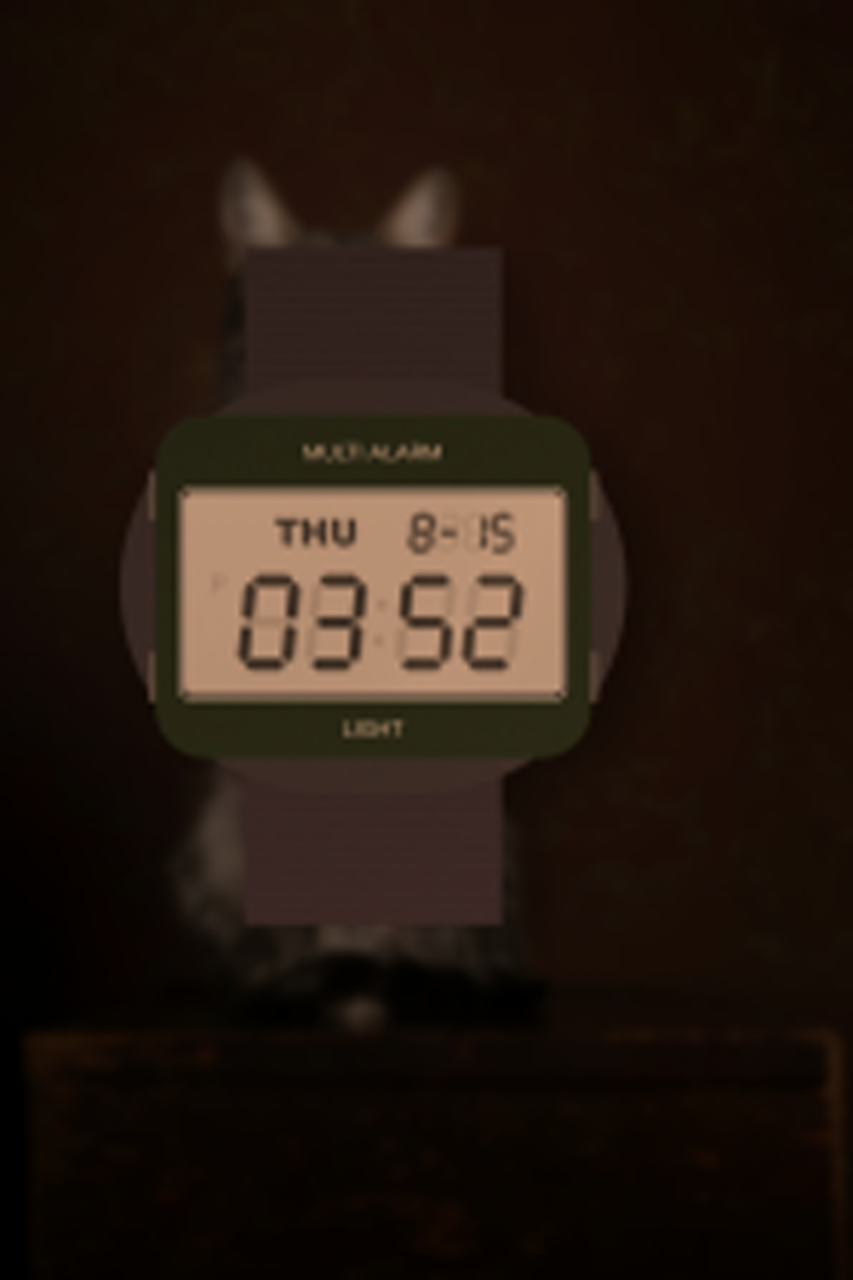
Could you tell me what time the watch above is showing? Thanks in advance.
3:52
